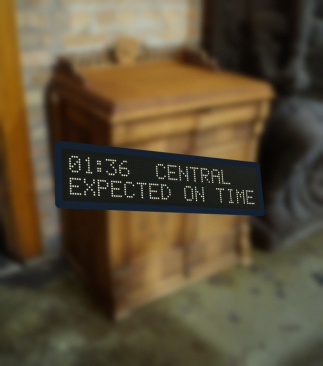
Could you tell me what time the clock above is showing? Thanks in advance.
1:36
